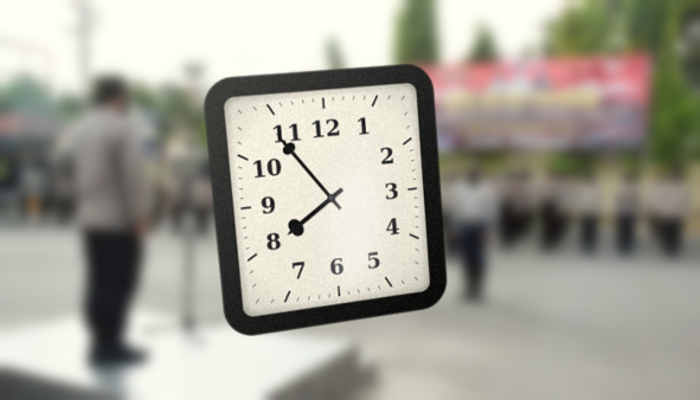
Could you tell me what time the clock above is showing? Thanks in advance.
7:54
